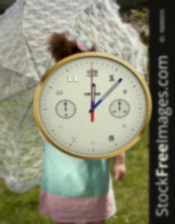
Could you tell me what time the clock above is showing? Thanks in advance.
12:07
